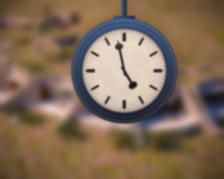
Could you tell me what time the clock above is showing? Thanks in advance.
4:58
